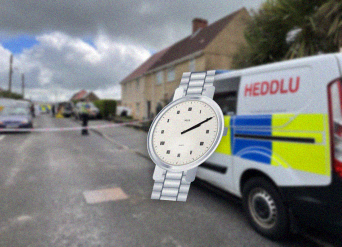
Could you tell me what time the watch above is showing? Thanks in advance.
2:10
